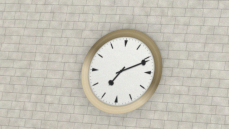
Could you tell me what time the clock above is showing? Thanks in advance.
7:11
